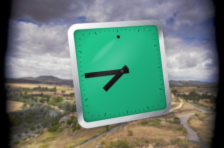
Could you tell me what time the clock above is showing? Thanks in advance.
7:45
